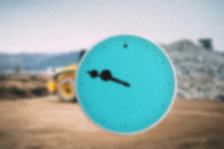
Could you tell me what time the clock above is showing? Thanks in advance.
9:48
